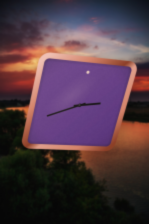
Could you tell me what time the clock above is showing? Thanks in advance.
2:41
